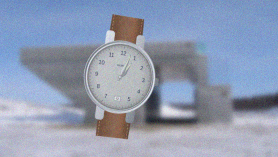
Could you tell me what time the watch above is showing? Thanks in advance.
1:03
